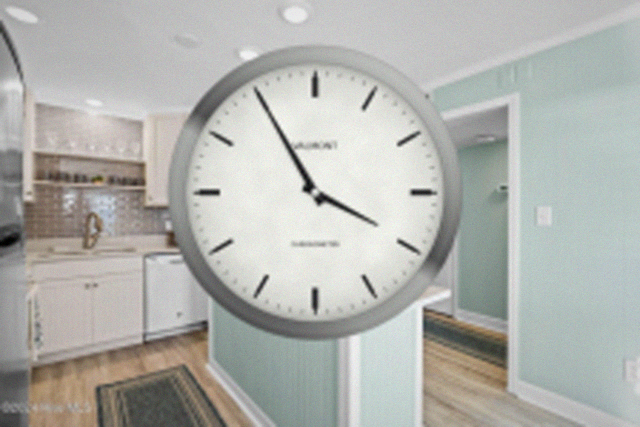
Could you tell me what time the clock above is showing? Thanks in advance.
3:55
